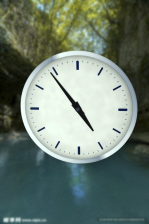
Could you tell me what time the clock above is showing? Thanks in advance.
4:54
